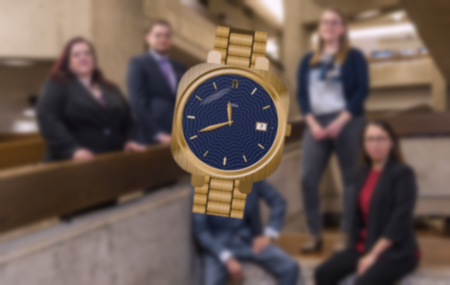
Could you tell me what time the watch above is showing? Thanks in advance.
11:41
